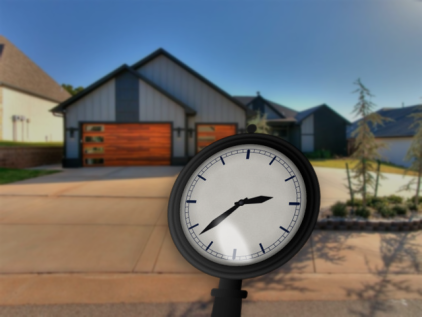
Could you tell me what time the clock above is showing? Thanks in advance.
2:38
